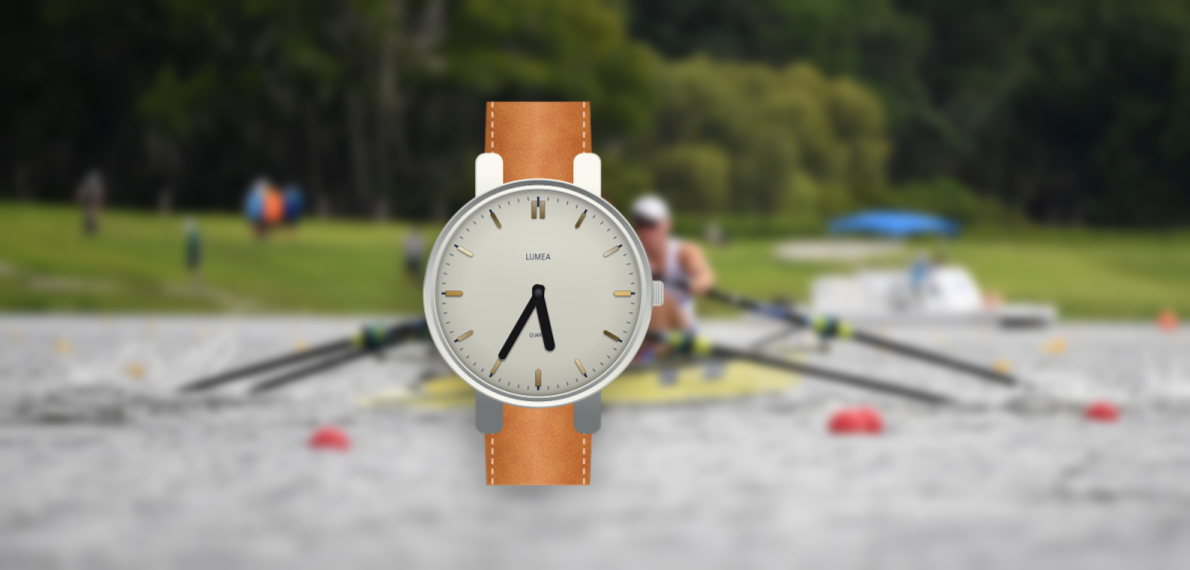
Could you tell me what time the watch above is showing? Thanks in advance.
5:35
